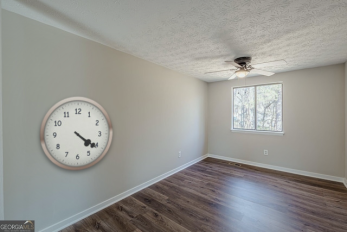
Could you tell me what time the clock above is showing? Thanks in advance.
4:21
